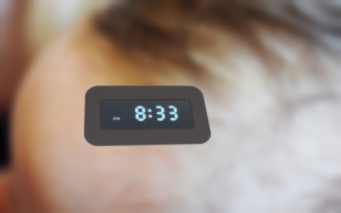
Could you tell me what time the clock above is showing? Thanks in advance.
8:33
